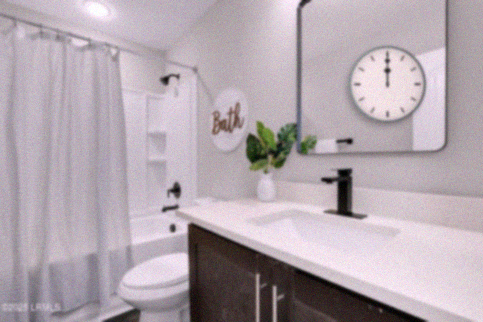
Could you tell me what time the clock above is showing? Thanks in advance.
12:00
